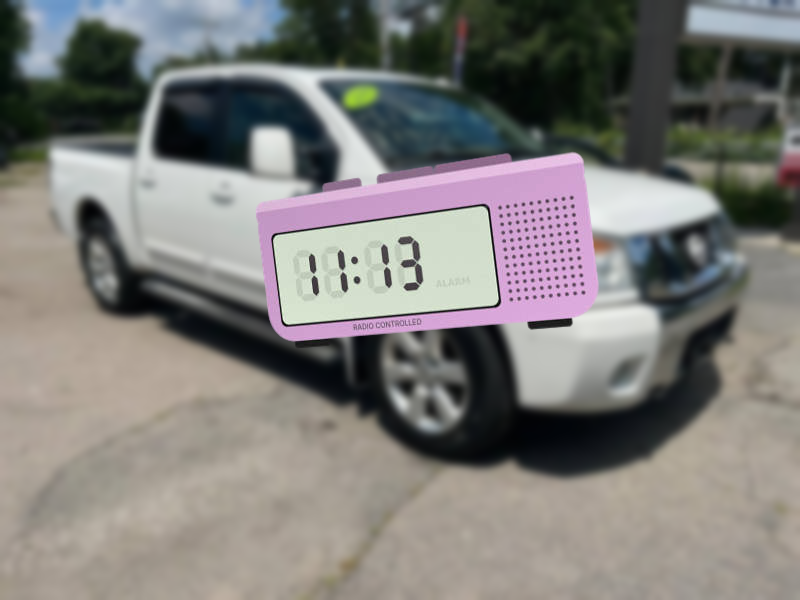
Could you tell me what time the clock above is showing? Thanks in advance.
11:13
